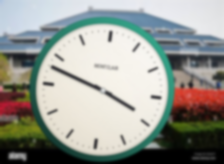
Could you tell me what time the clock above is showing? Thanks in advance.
3:48
